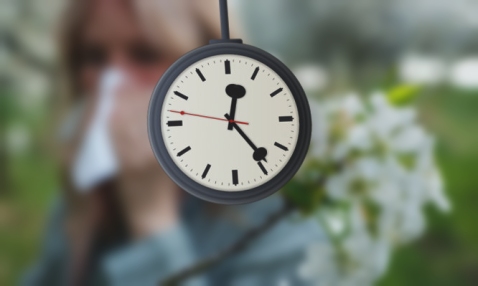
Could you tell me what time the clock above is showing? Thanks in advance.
12:23:47
